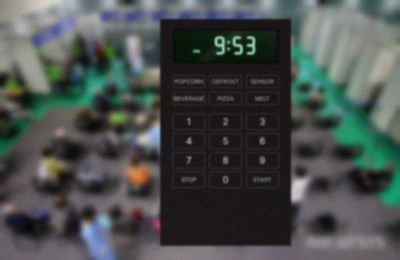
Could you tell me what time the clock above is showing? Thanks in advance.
9:53
